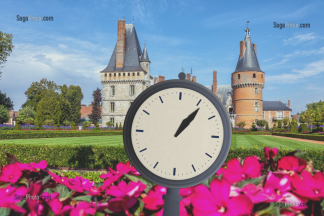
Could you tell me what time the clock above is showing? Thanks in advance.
1:06
